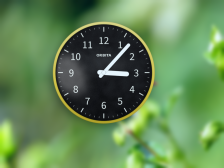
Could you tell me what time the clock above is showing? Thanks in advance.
3:07
